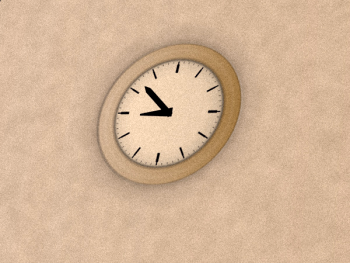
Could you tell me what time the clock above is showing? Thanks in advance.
8:52
